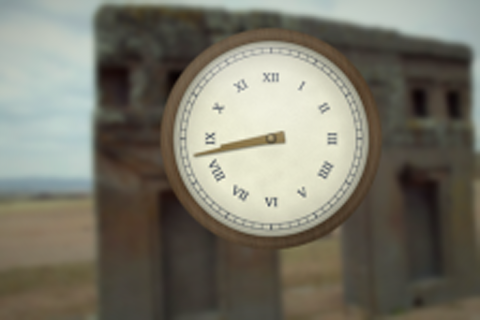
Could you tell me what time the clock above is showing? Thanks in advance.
8:43
